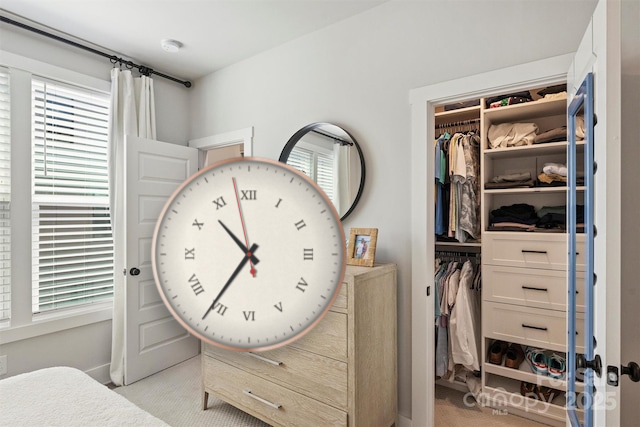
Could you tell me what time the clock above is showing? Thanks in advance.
10:35:58
